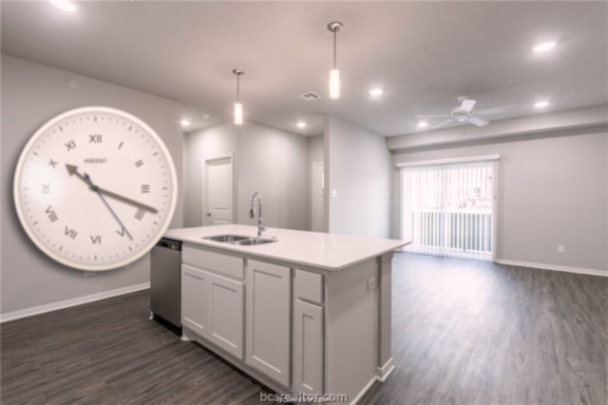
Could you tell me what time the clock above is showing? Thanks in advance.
10:18:24
